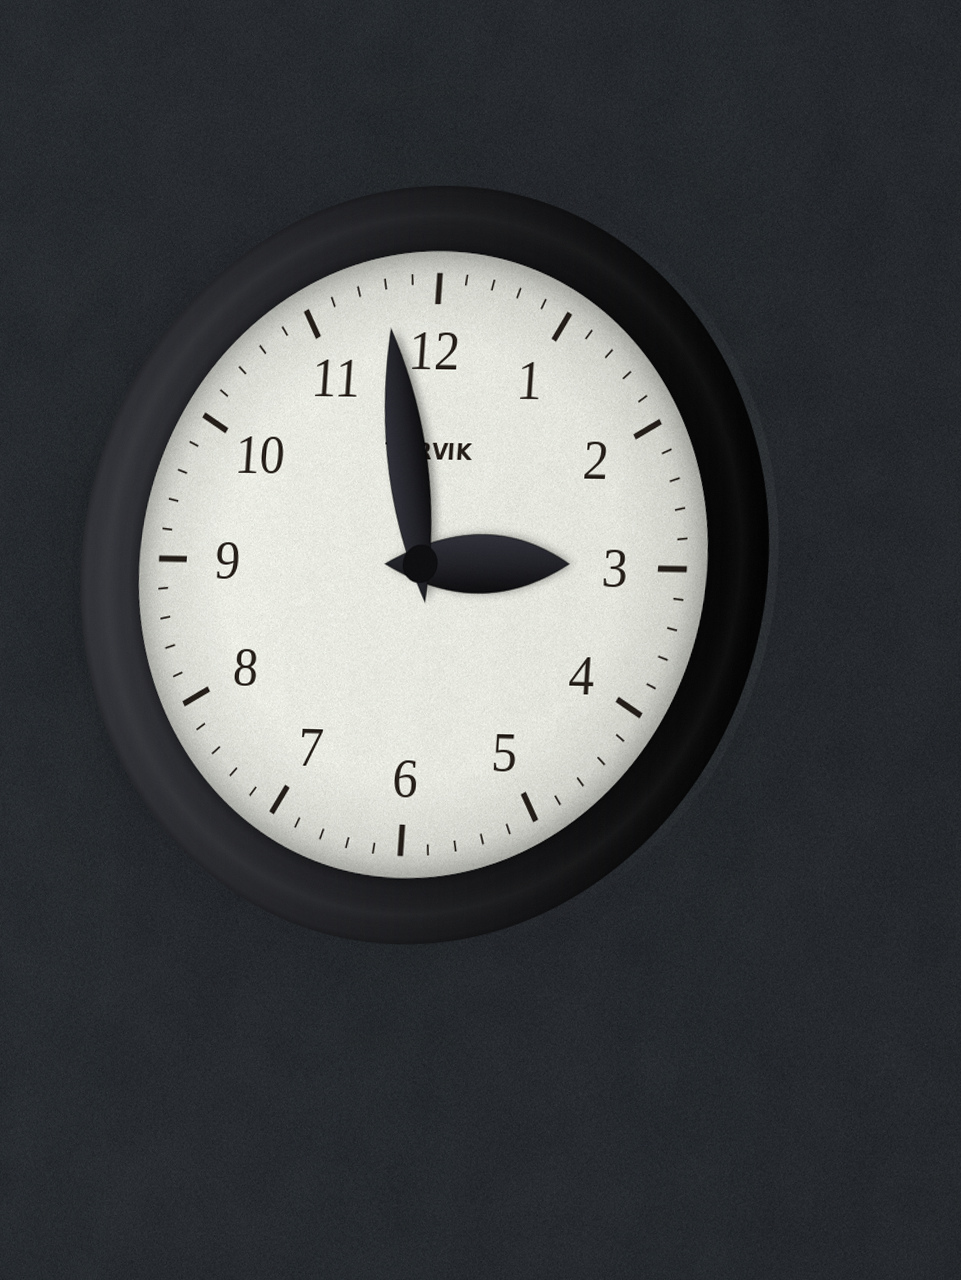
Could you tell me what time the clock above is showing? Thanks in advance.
2:58
